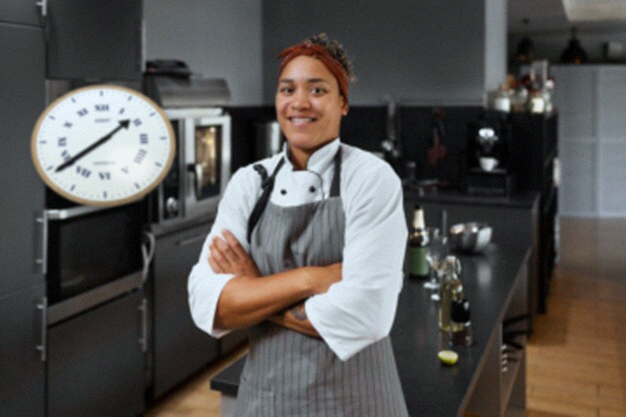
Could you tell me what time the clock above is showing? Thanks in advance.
1:39
